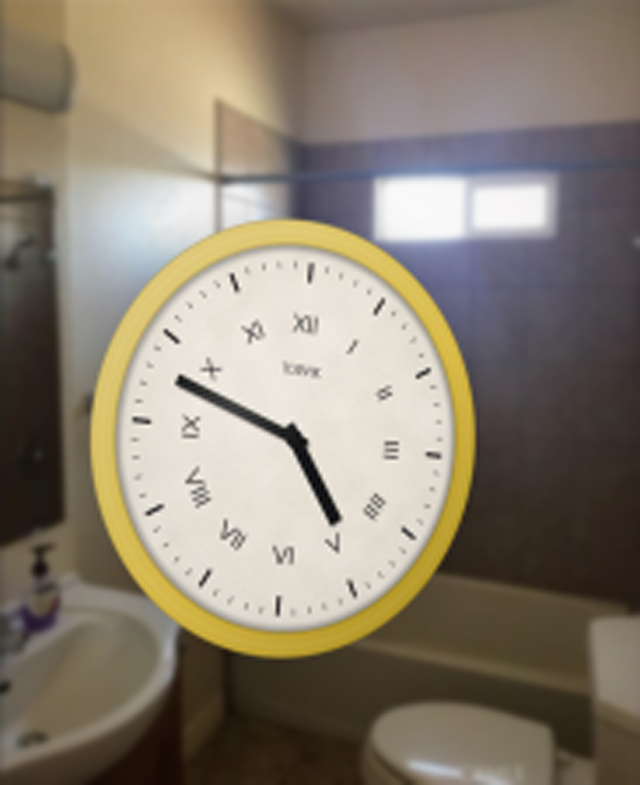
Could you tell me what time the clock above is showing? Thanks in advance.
4:48
